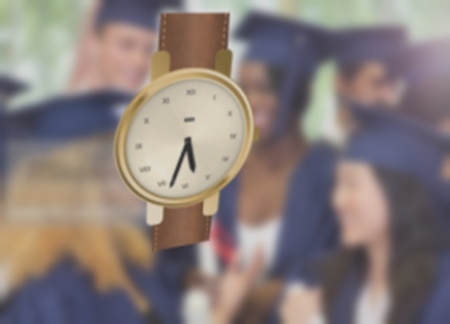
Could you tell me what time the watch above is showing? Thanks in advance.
5:33
